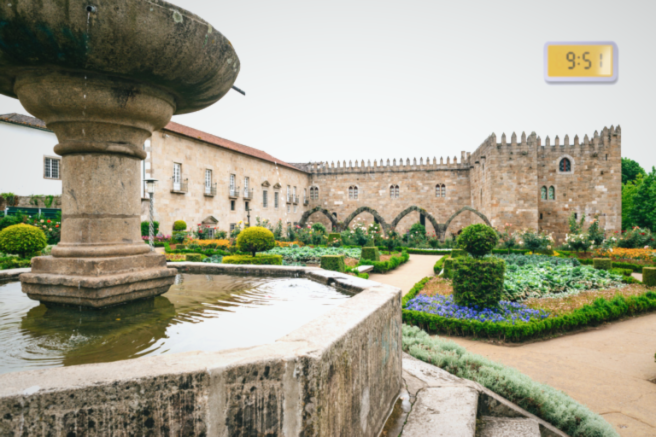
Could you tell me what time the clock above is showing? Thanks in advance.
9:51
